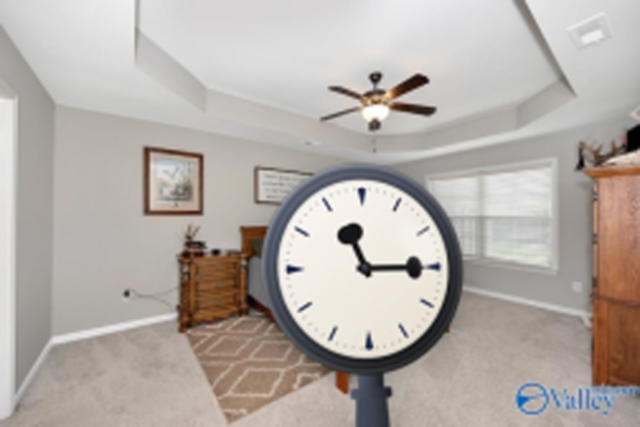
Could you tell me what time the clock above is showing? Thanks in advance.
11:15
